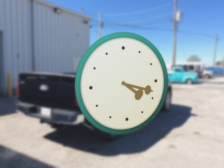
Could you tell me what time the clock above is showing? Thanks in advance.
4:18
